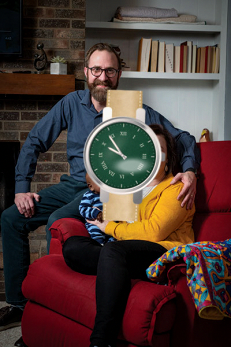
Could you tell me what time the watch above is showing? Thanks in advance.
9:54
